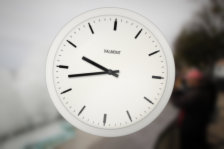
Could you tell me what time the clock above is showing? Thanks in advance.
9:43
